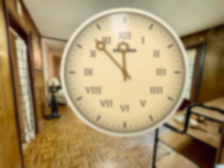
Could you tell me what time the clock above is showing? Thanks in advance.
11:53
